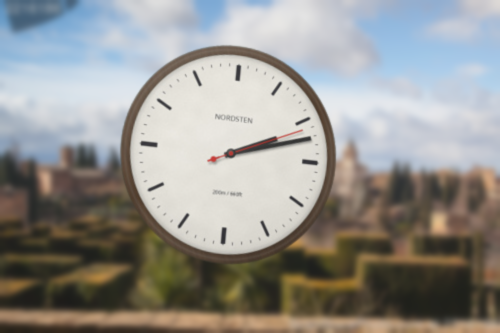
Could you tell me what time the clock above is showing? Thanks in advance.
2:12:11
